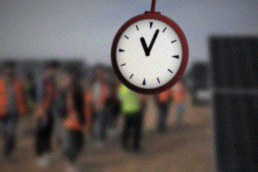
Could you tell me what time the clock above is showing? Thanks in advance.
11:03
